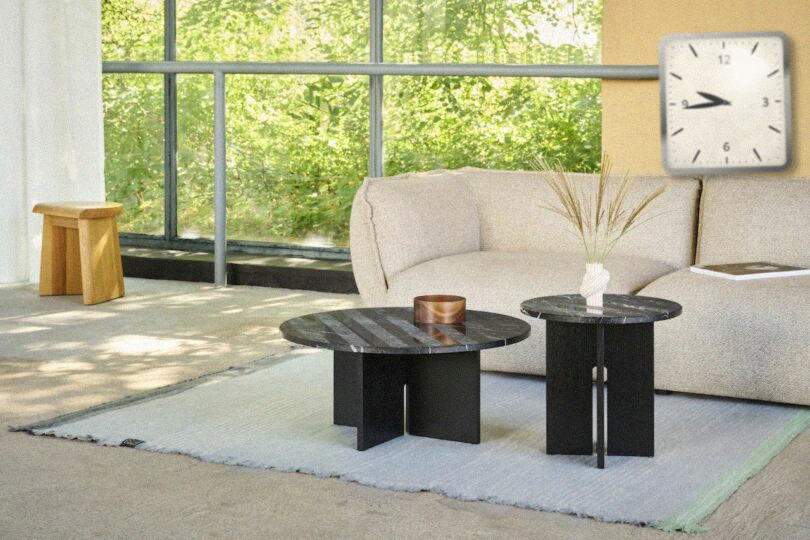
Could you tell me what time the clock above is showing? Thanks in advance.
9:44
